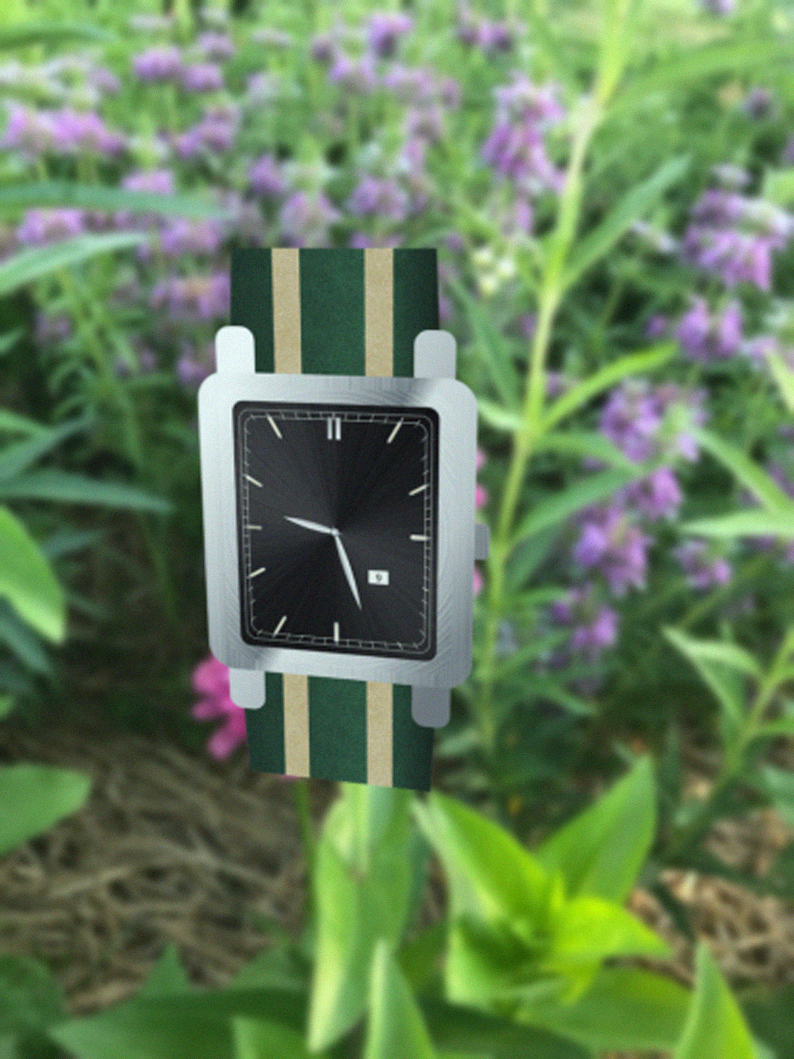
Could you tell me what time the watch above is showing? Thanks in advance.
9:27
